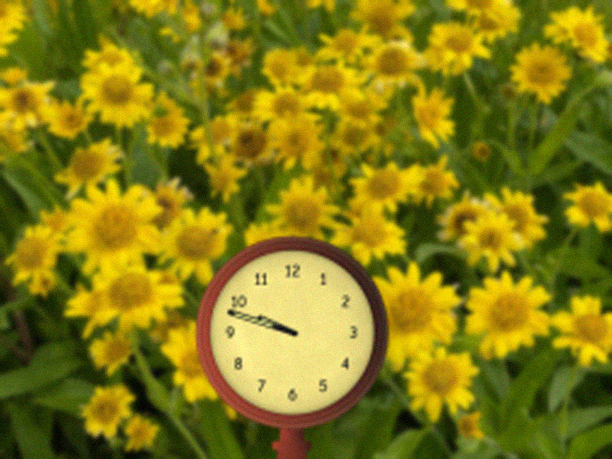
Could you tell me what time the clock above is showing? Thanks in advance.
9:48
